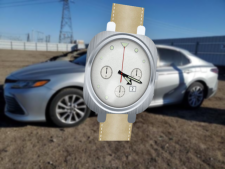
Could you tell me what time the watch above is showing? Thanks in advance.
4:18
